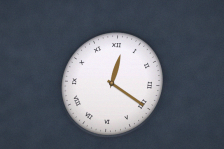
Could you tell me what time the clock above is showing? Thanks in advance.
12:20
